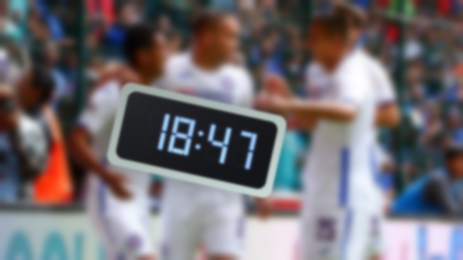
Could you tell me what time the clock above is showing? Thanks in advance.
18:47
